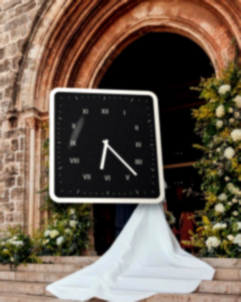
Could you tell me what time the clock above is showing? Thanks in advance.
6:23
